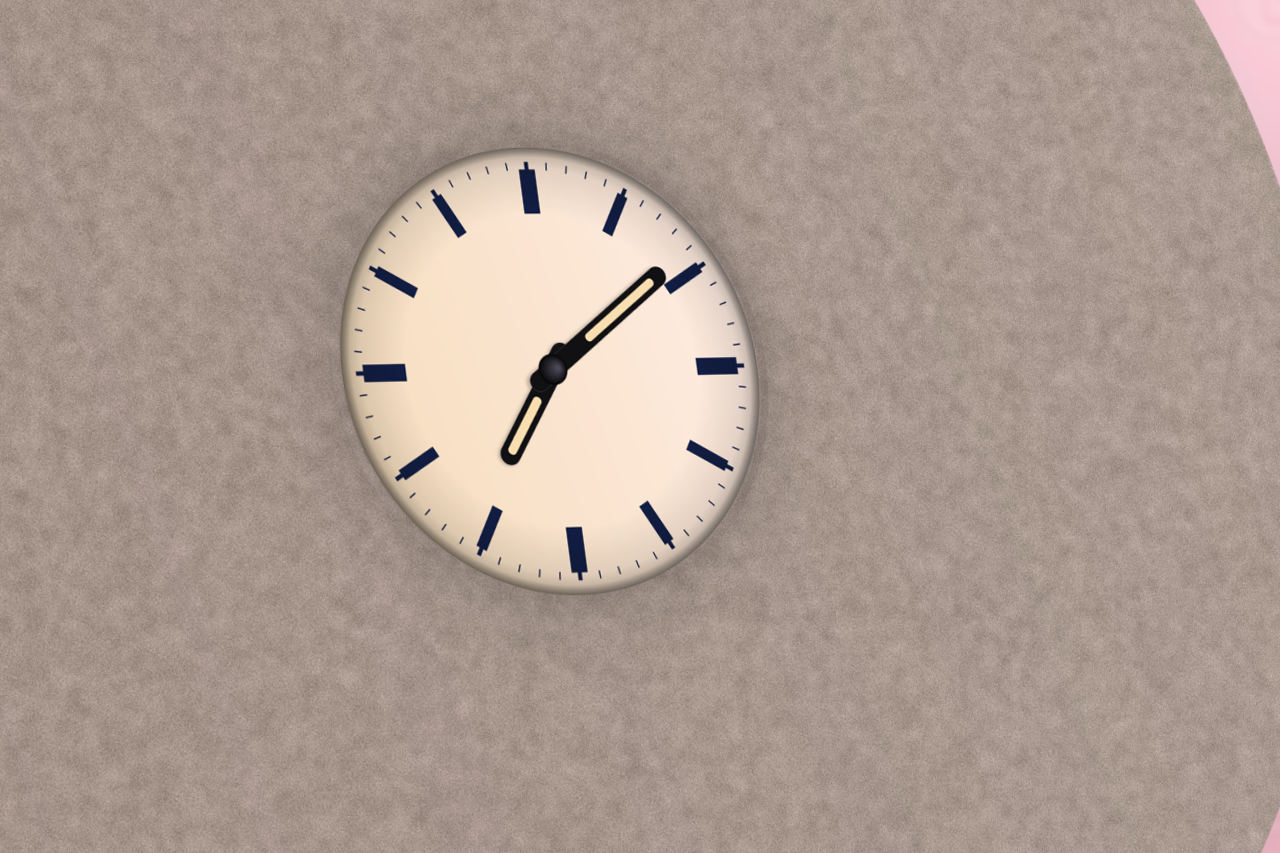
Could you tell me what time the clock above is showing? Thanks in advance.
7:09
